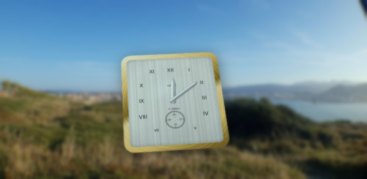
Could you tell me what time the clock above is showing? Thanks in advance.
12:09
